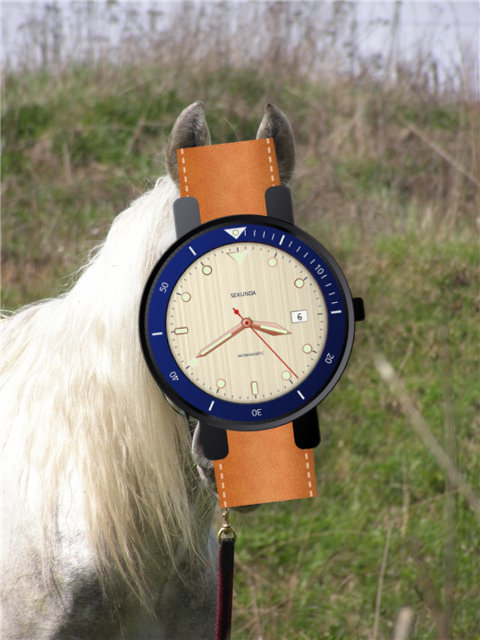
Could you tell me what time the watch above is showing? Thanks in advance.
3:40:24
